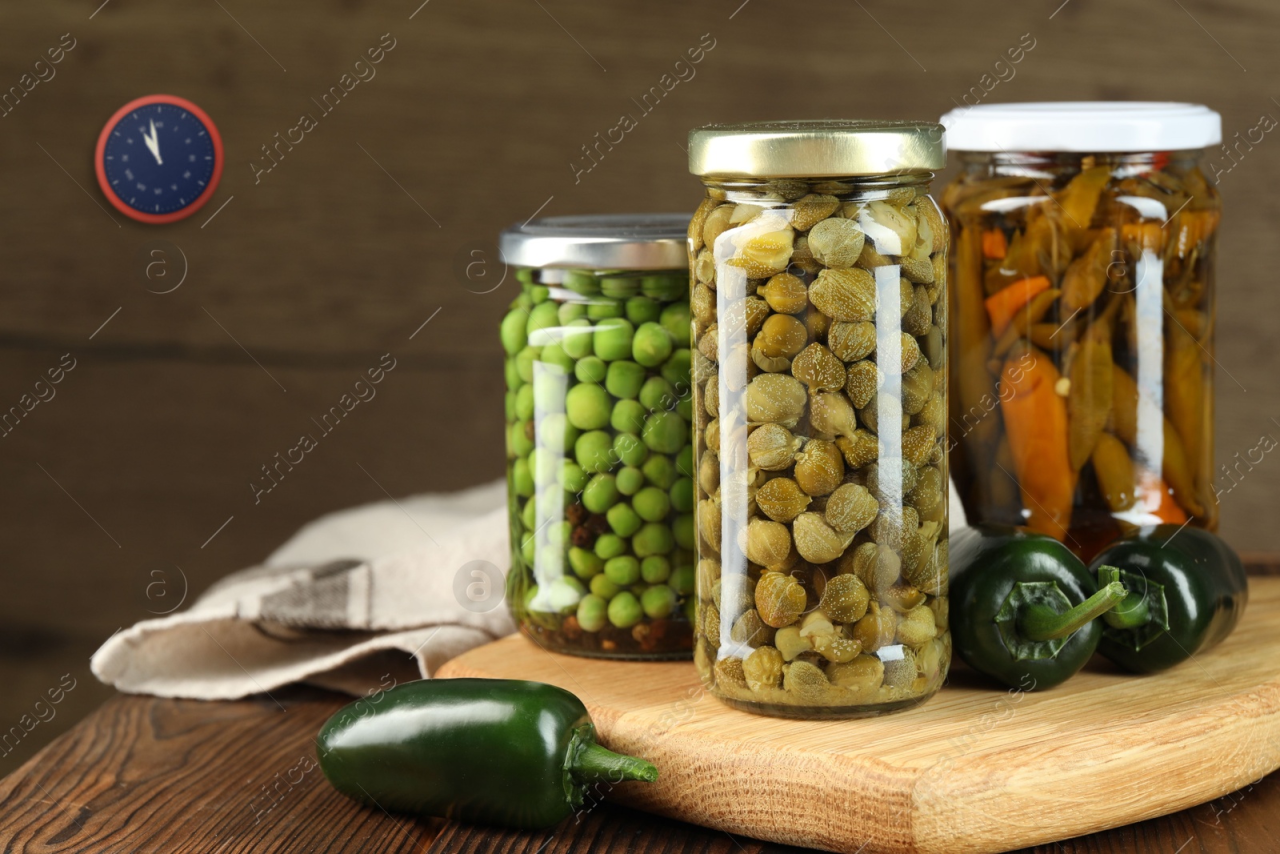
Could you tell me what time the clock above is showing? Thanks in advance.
10:58
